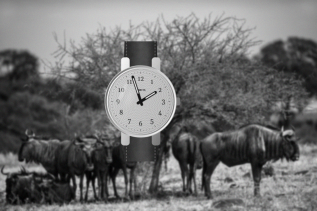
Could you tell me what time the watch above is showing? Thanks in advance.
1:57
